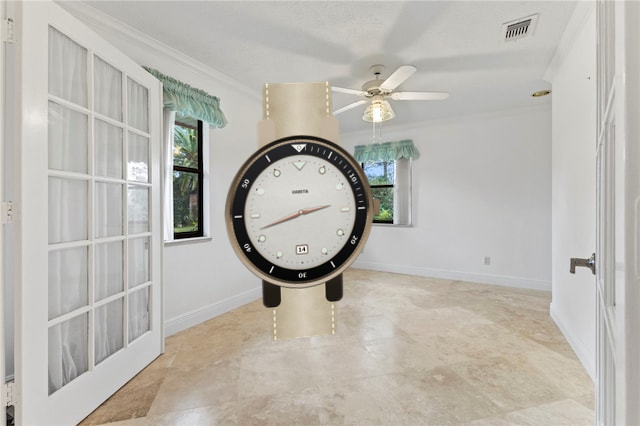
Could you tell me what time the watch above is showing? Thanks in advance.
2:42
